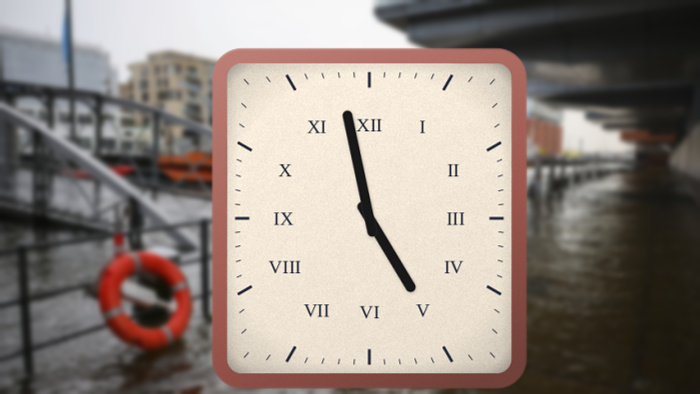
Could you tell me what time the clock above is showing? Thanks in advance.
4:58
